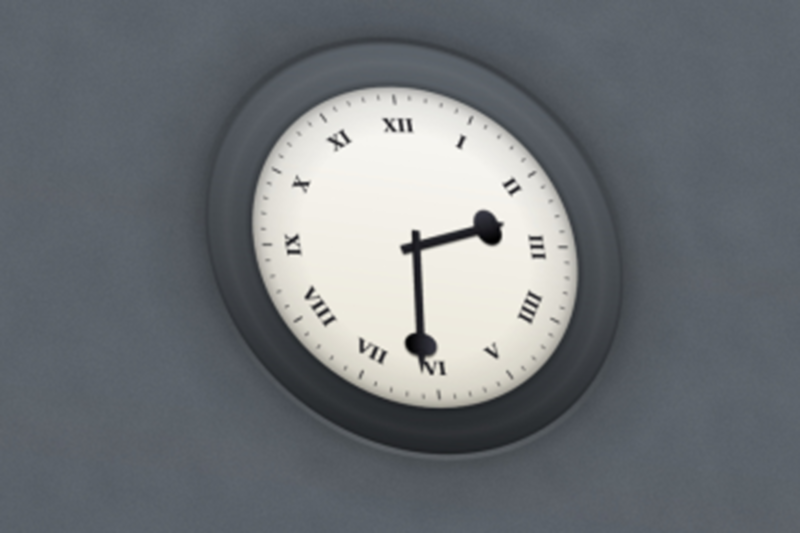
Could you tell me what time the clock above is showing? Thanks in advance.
2:31
